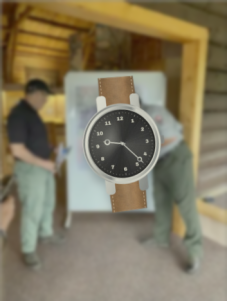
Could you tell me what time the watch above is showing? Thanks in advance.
9:23
